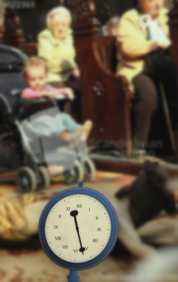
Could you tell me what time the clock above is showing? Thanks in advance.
11:27
